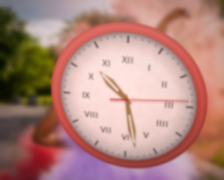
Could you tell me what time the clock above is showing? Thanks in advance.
10:28:14
